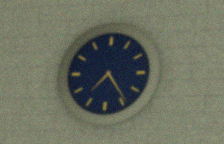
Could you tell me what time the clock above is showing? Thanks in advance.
7:24
